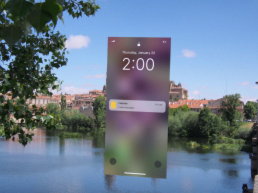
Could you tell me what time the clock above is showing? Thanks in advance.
2:00
